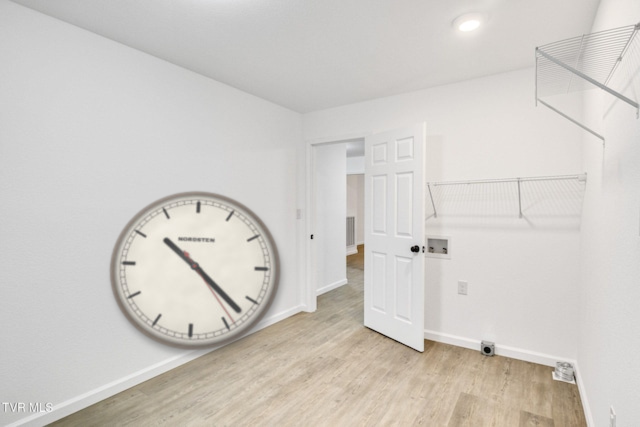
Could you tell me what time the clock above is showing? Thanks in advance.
10:22:24
